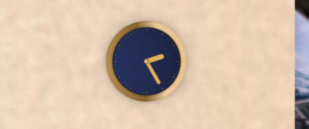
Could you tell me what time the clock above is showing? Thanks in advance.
2:25
